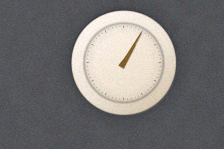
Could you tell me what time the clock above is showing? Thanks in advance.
1:05
